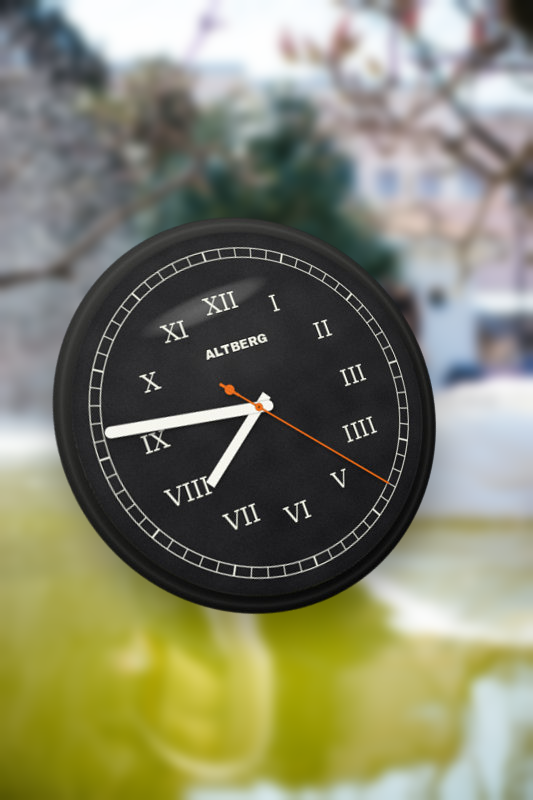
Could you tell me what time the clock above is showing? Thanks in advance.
7:46:23
